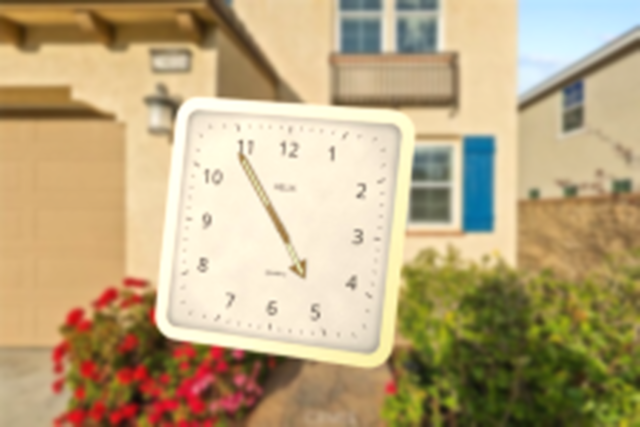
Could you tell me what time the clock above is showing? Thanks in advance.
4:54
